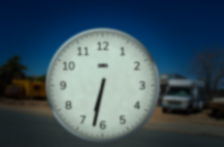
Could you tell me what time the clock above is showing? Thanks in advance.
6:32
